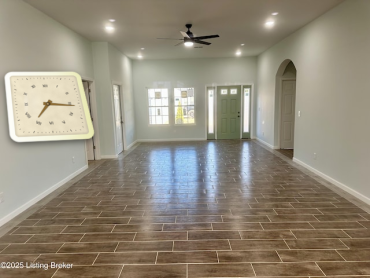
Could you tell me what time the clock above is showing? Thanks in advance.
7:16
